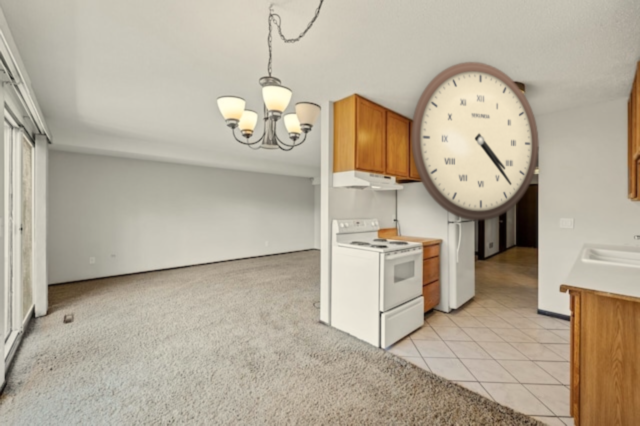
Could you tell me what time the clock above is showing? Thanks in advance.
4:23
